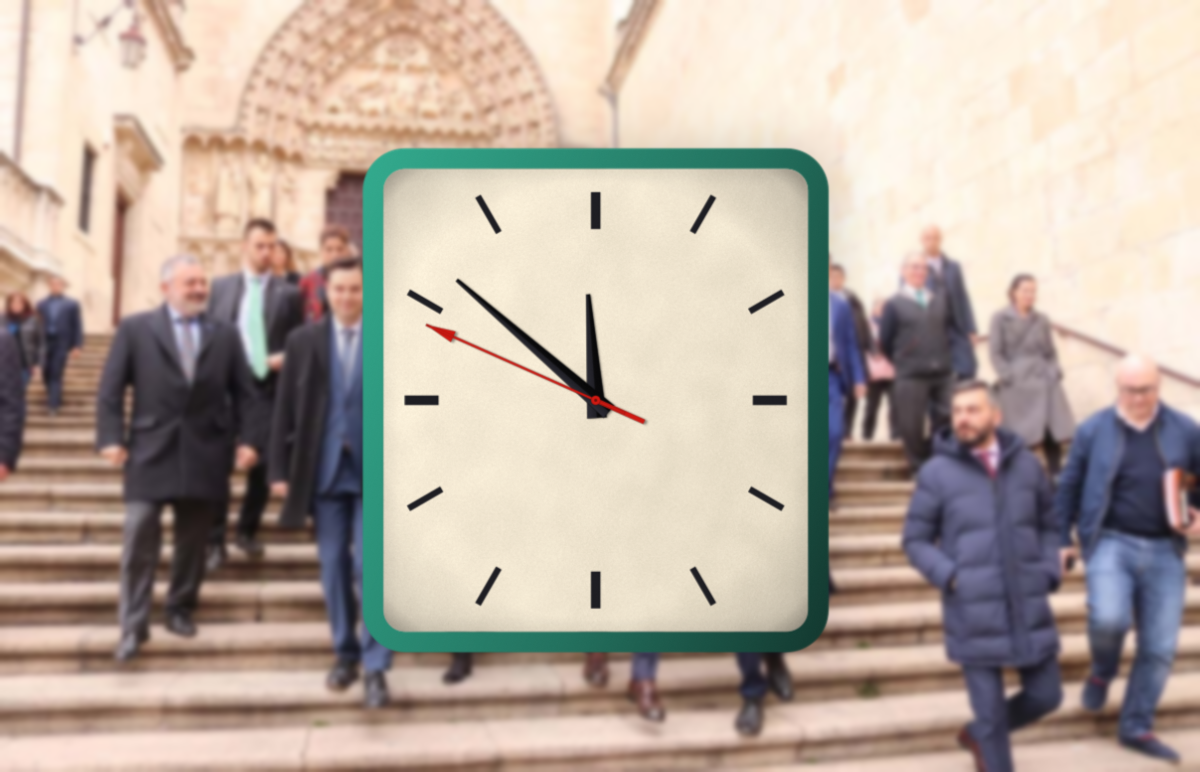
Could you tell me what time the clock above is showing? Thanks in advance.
11:51:49
